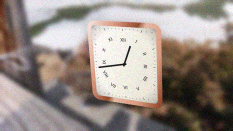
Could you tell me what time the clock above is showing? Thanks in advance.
12:43
